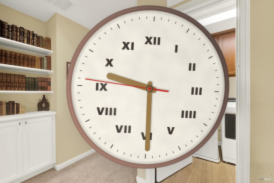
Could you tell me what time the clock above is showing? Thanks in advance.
9:29:46
